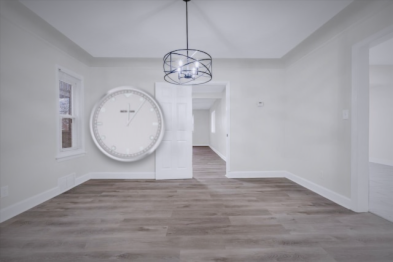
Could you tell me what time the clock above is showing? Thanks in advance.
12:06
